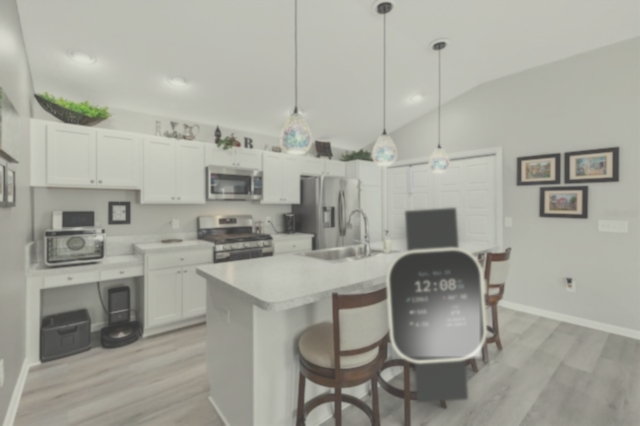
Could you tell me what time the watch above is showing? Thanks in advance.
12:08
